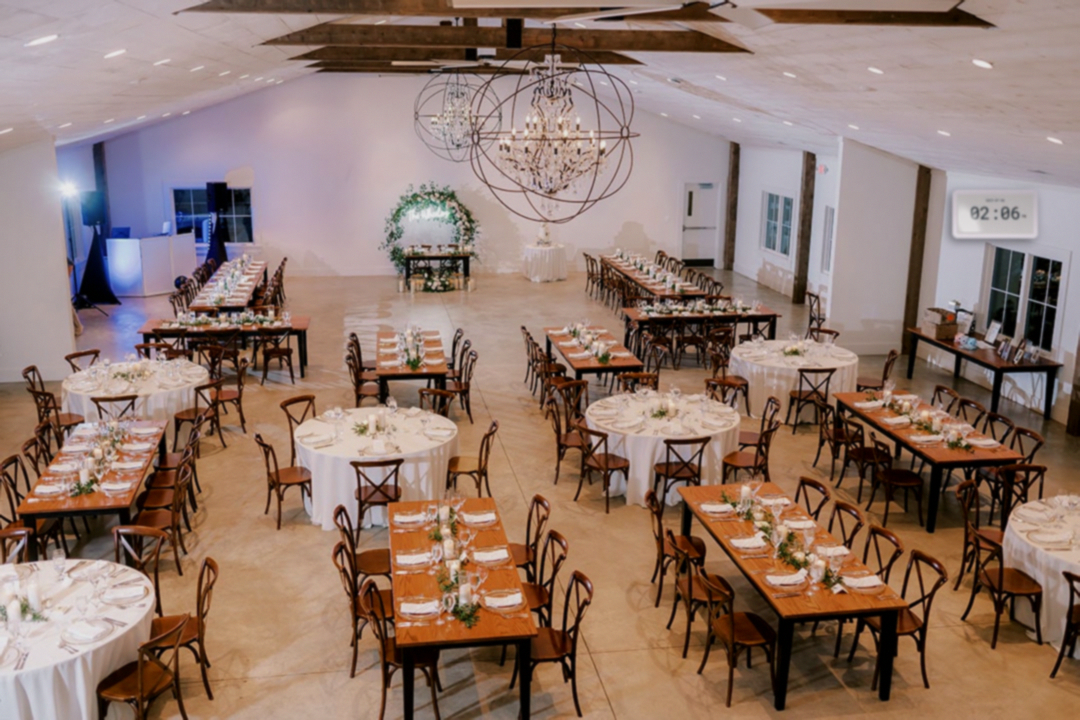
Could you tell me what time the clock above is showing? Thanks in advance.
2:06
